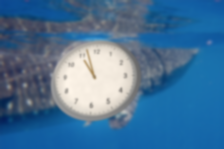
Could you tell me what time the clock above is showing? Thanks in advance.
10:57
